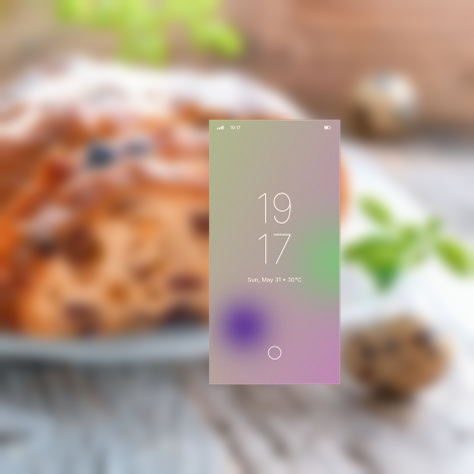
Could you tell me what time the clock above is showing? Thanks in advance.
19:17
